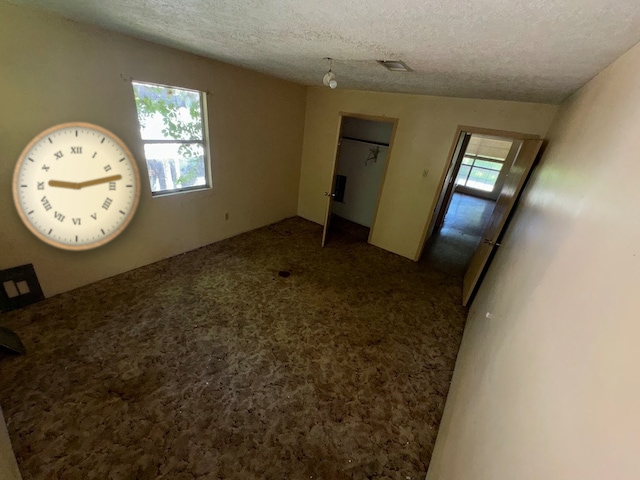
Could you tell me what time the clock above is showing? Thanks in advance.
9:13
